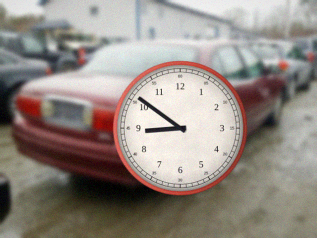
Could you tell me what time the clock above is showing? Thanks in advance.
8:51
